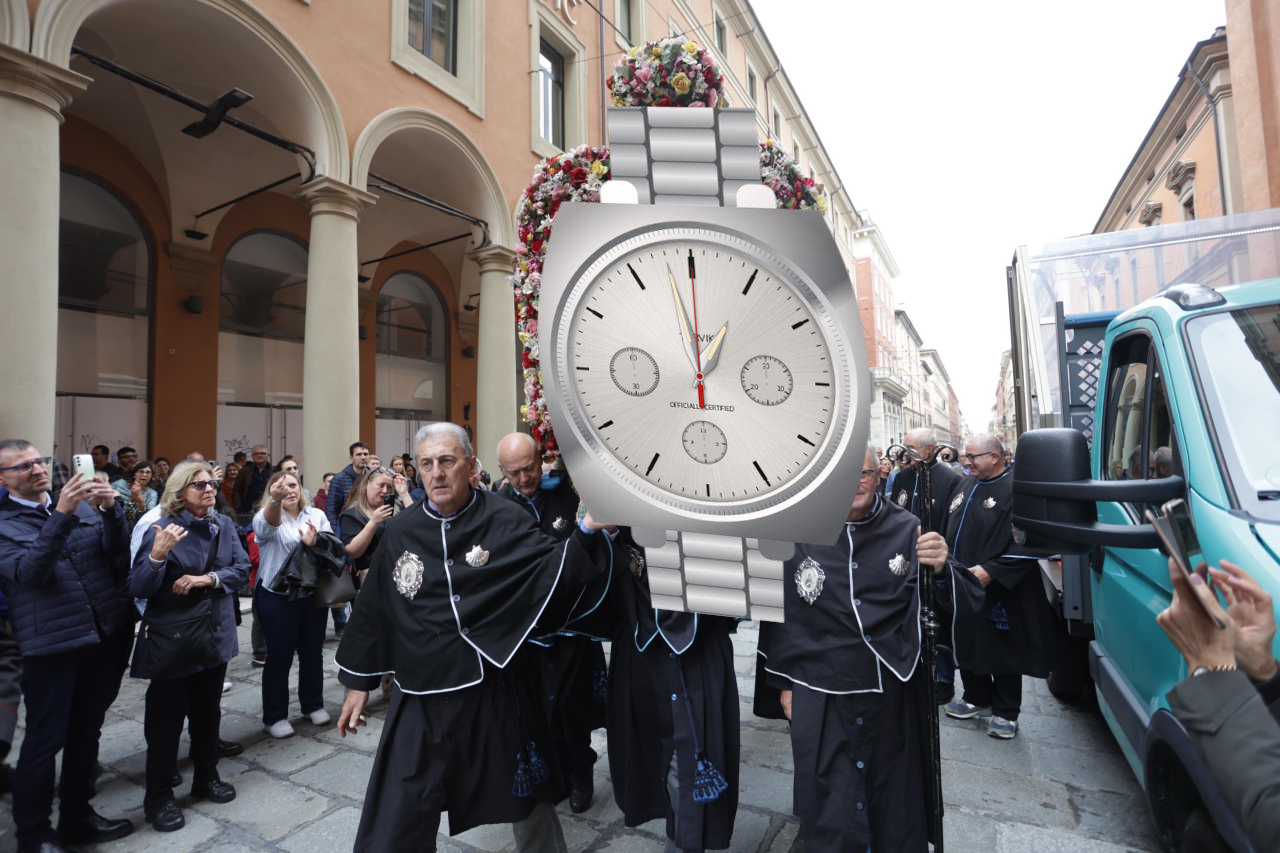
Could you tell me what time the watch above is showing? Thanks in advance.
12:58
